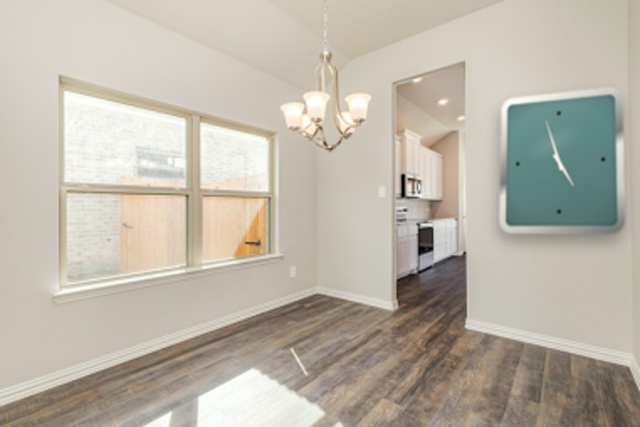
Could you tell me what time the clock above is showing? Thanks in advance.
4:57
